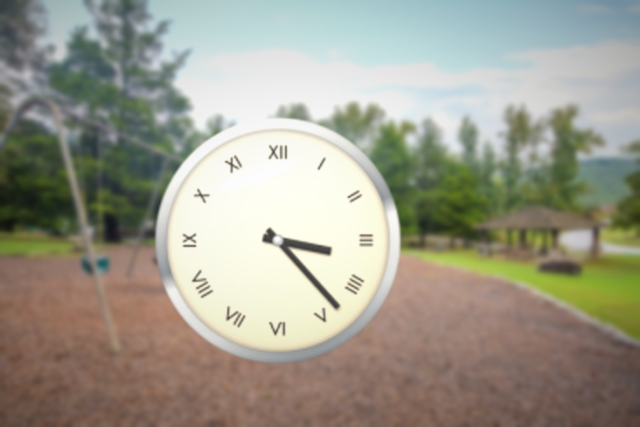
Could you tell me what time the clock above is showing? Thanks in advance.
3:23
